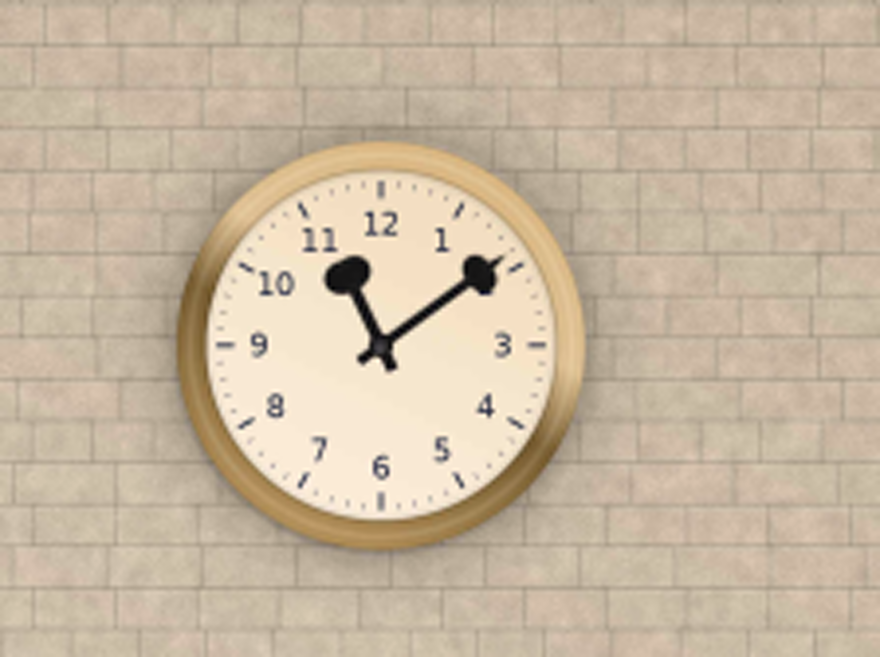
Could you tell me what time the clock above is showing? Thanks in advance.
11:09
